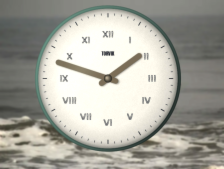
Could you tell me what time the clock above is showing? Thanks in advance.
1:48
